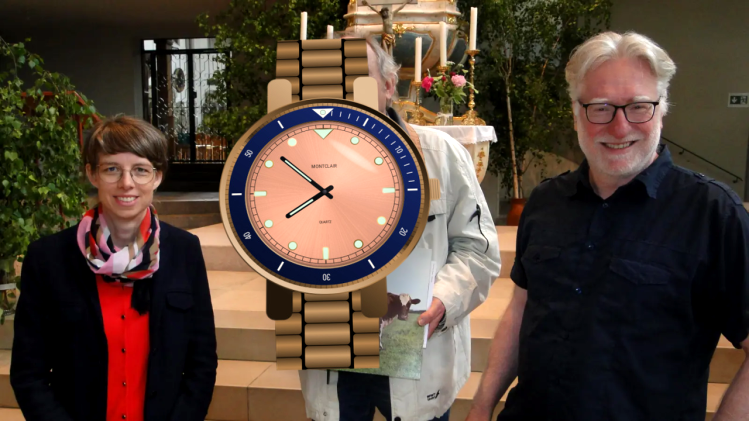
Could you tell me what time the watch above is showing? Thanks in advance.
7:52
